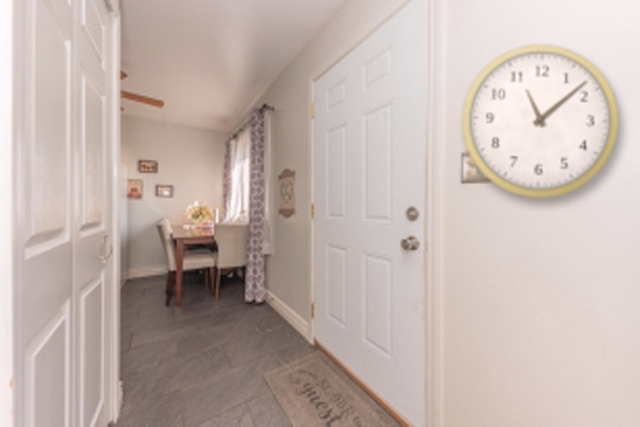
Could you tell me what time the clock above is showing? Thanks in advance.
11:08
